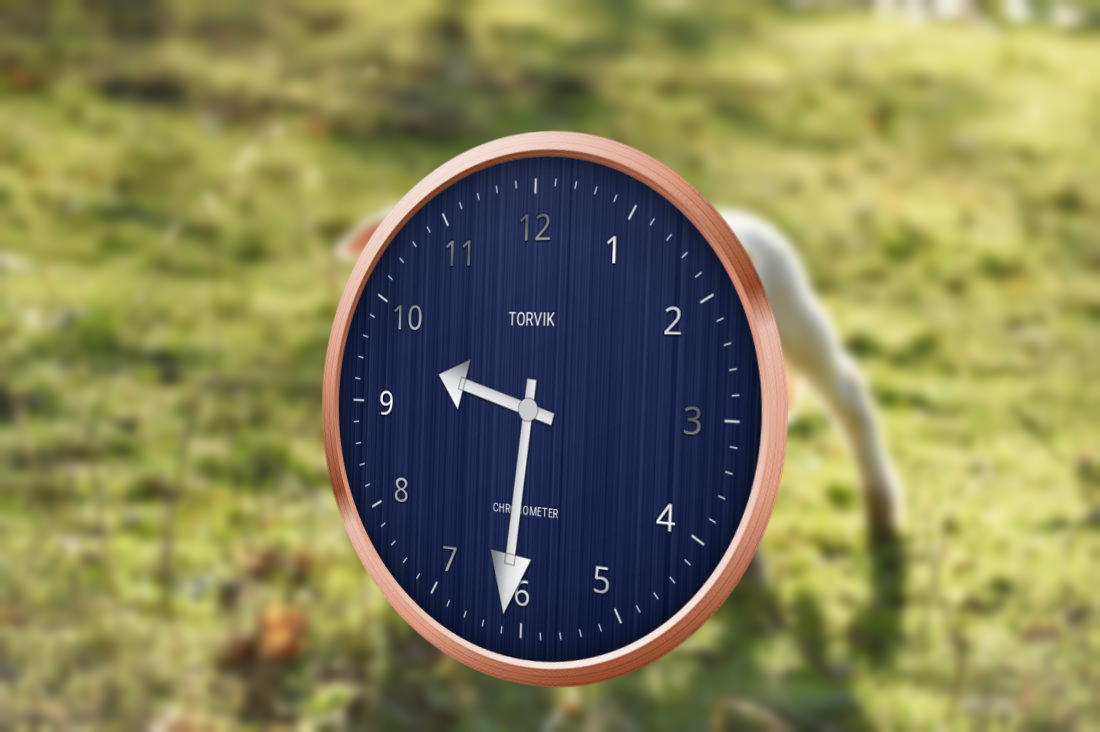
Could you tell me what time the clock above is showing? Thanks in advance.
9:31
